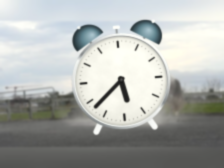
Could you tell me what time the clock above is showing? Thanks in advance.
5:38
